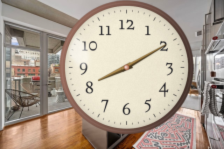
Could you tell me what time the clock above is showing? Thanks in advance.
8:10
